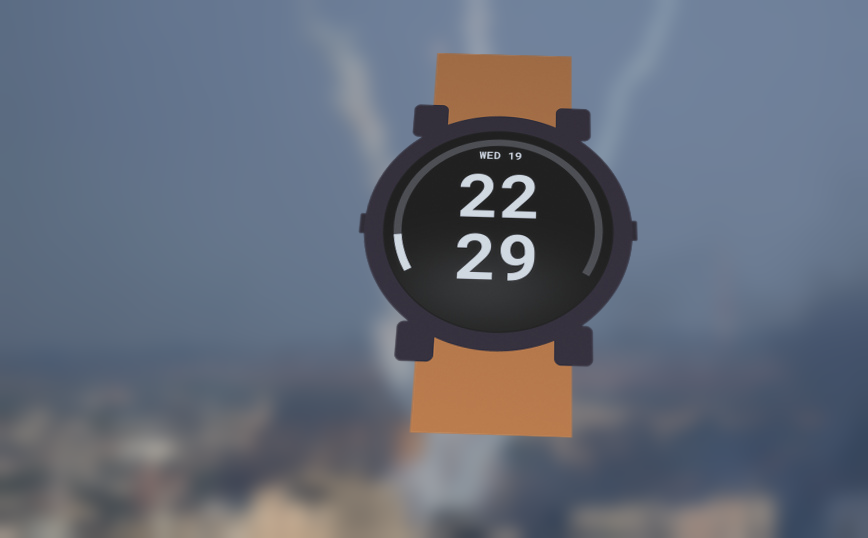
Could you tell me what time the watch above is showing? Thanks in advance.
22:29
